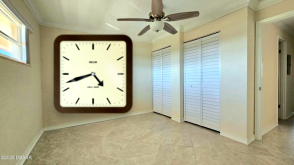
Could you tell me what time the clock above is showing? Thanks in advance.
4:42
